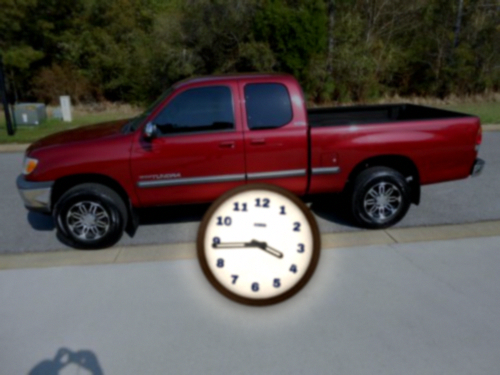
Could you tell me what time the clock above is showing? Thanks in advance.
3:44
